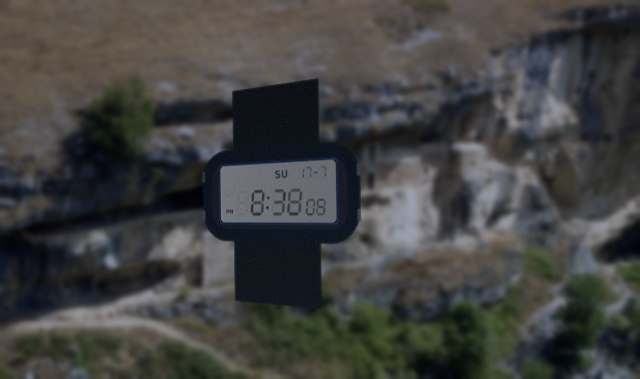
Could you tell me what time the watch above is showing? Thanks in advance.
8:38:08
